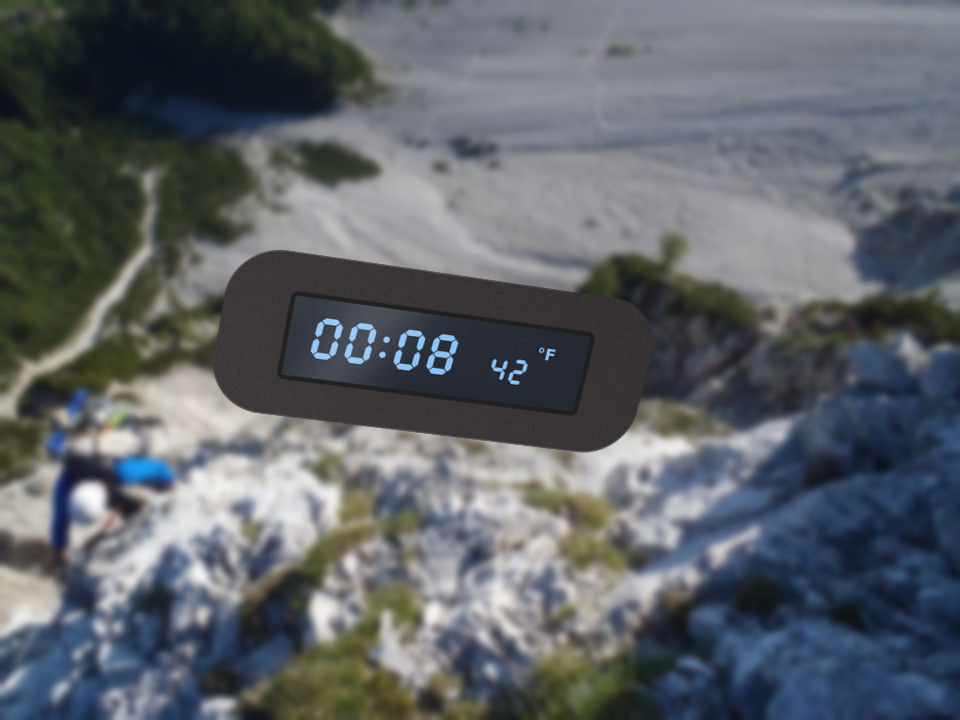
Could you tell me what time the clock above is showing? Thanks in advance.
0:08
